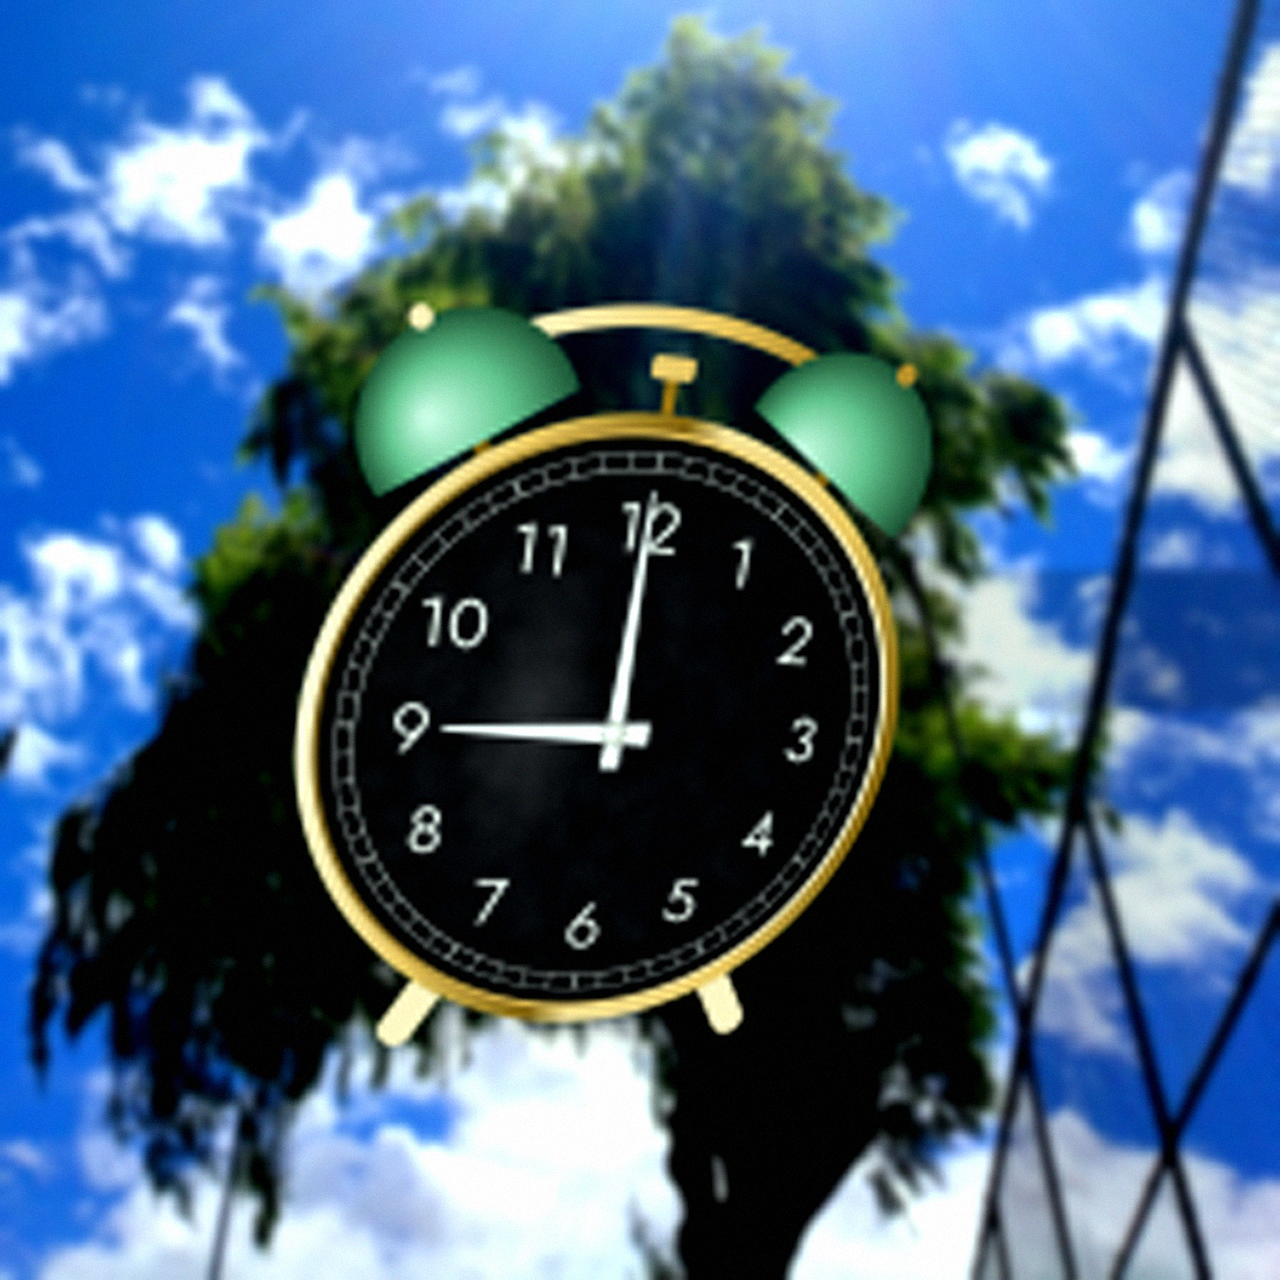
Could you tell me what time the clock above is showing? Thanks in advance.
9:00
